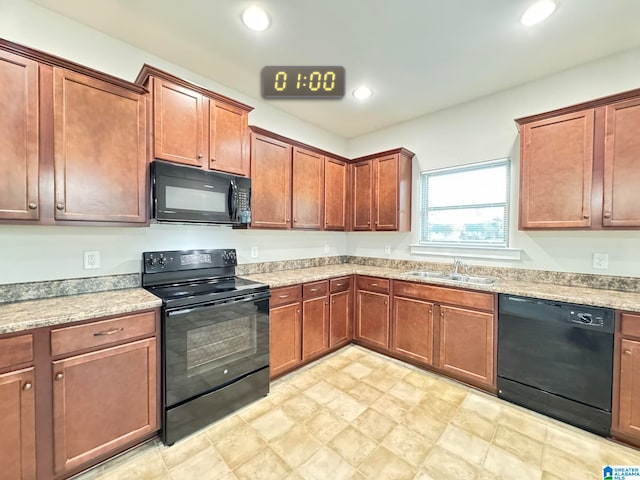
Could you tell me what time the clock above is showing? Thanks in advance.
1:00
